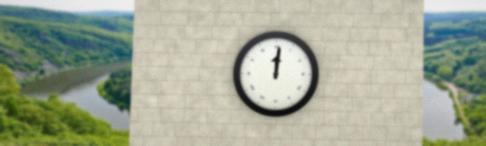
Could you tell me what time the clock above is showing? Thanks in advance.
12:01
